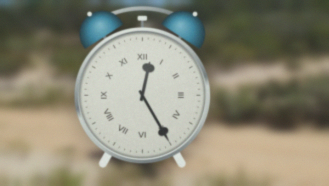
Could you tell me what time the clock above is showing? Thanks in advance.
12:25
